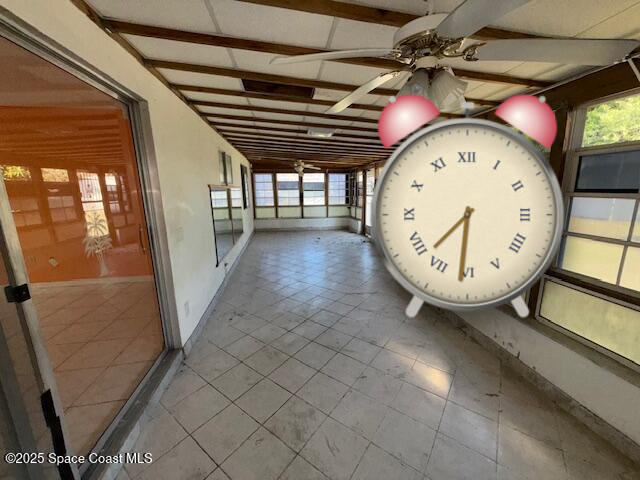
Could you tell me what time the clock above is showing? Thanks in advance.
7:31
